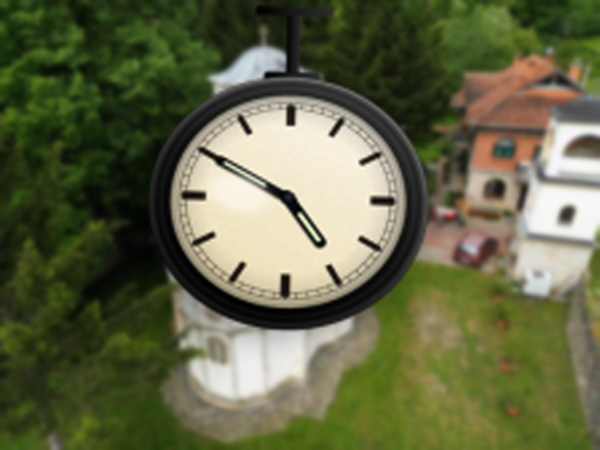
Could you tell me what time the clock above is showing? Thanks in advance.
4:50
